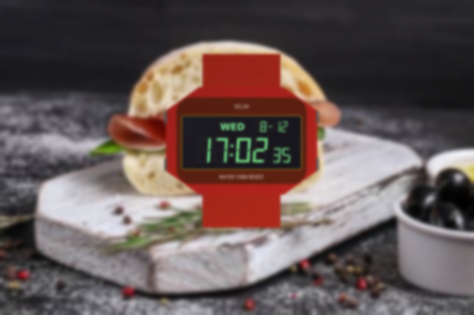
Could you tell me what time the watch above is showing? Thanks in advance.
17:02:35
